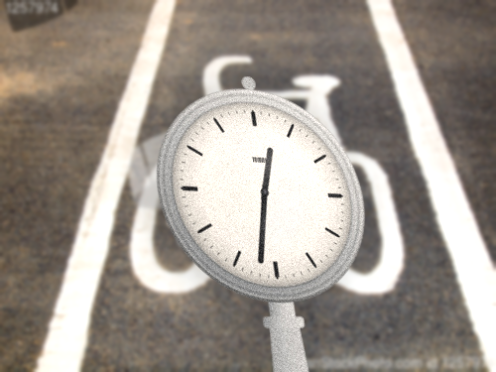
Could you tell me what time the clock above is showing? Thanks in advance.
12:32
